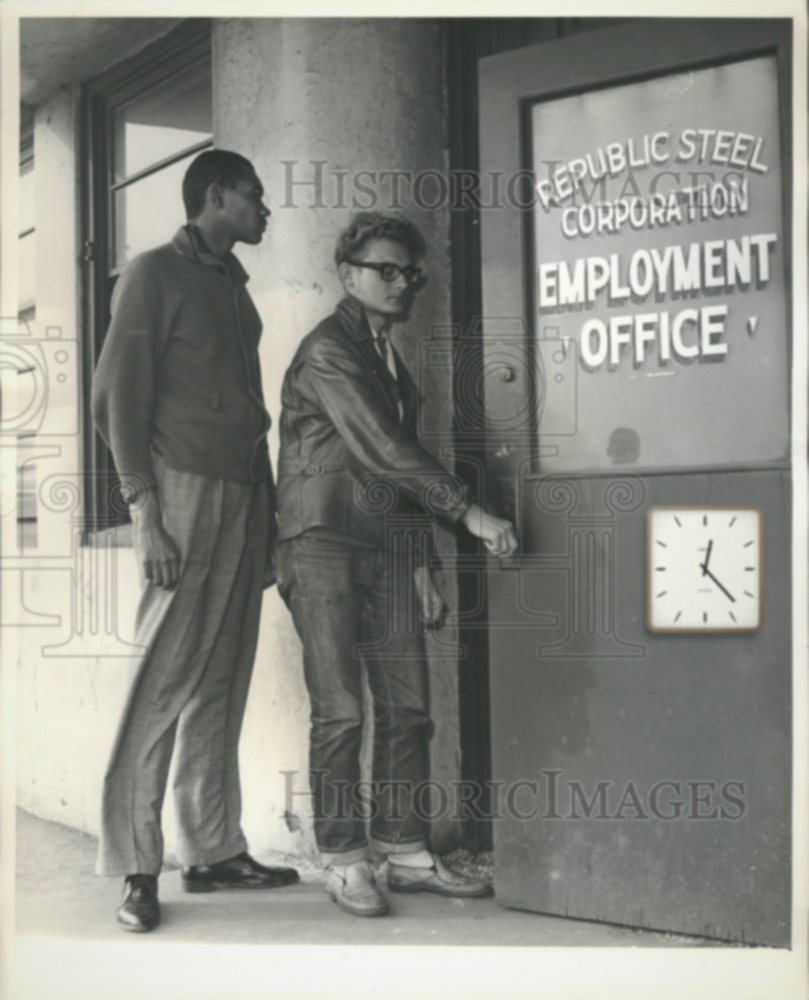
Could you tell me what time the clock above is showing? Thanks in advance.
12:23
